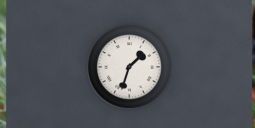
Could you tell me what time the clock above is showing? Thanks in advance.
1:33
